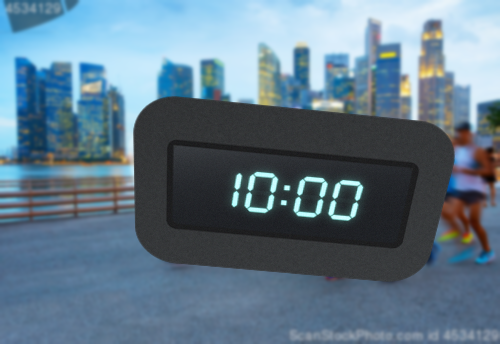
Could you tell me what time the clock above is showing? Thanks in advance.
10:00
